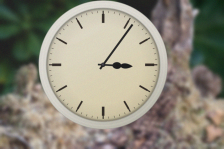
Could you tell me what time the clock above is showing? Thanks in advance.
3:06
